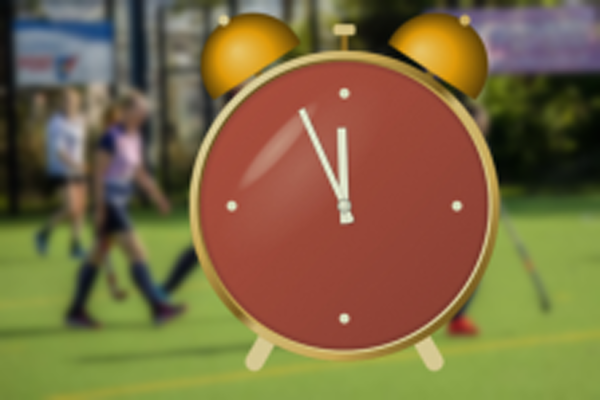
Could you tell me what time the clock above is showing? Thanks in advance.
11:56
